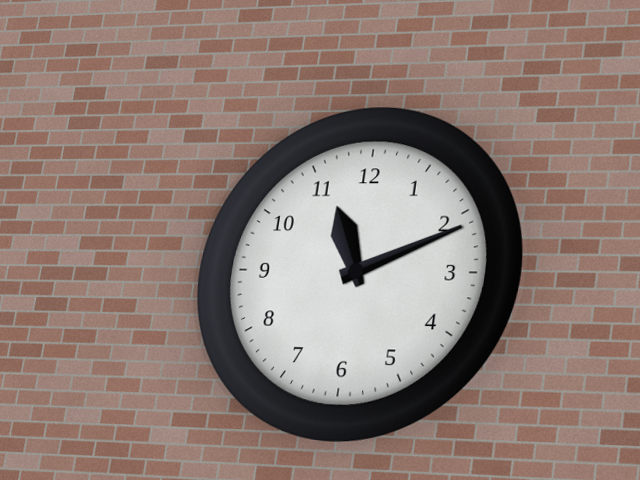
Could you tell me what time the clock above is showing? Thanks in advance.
11:11
